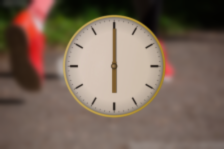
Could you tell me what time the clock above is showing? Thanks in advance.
6:00
